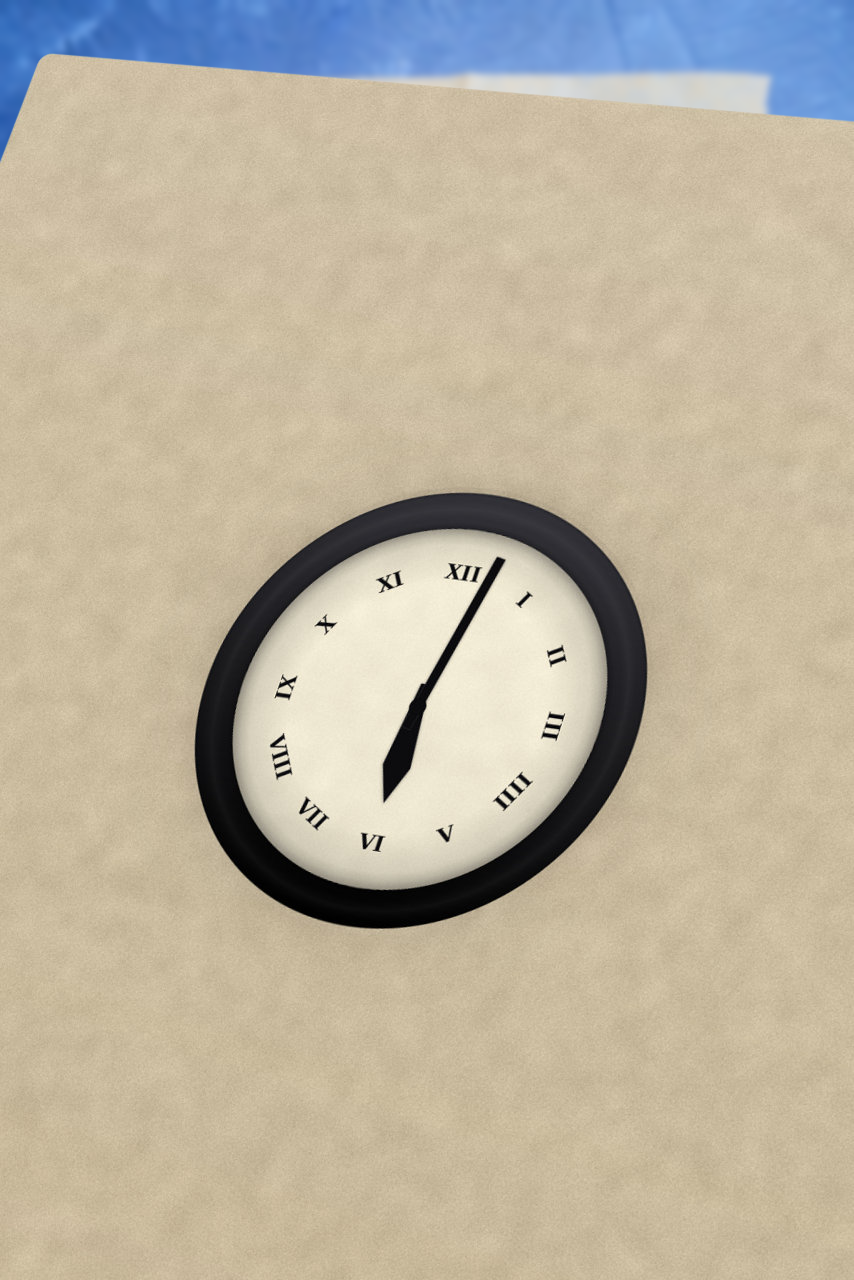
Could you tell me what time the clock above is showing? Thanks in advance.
6:02
